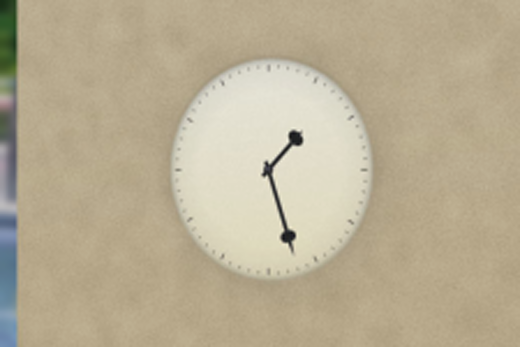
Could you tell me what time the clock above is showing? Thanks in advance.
1:27
